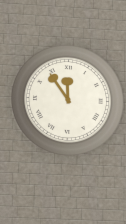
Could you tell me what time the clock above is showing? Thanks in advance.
11:54
